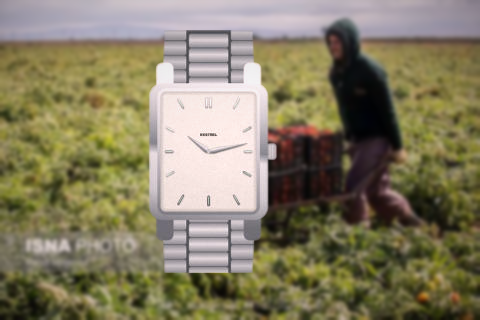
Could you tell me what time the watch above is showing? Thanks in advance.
10:13
